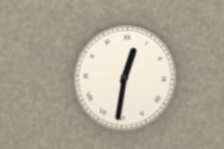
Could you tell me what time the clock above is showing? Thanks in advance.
12:31
